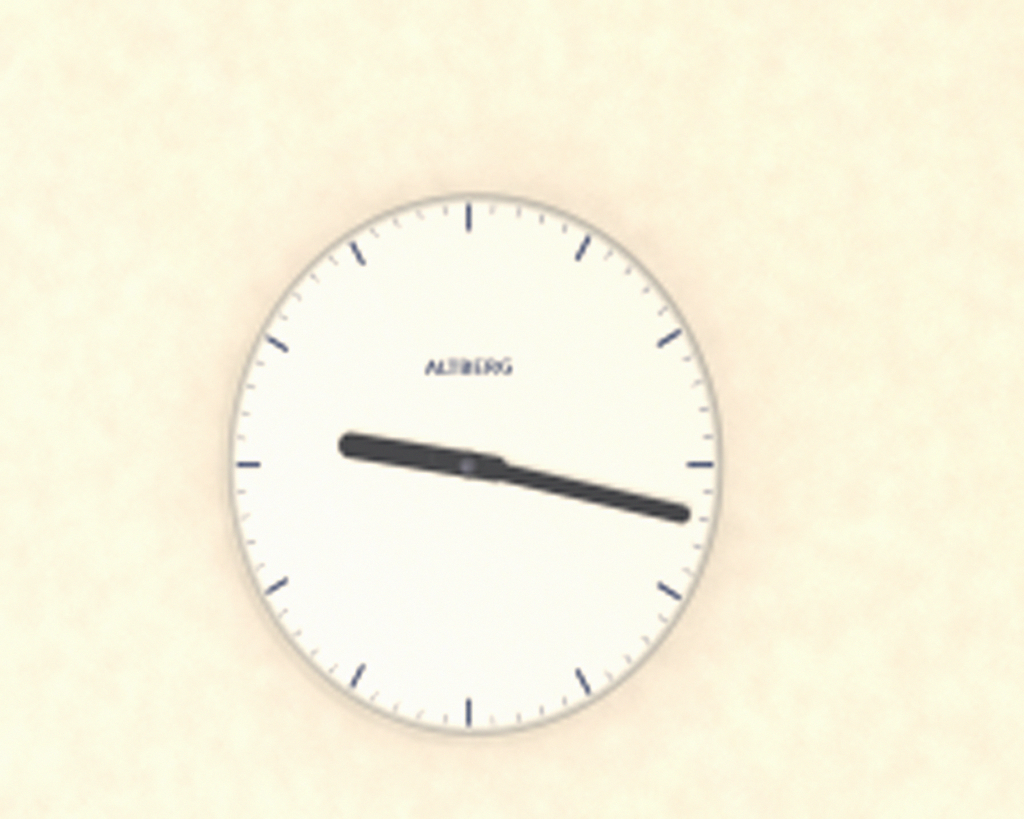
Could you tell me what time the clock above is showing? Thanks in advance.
9:17
